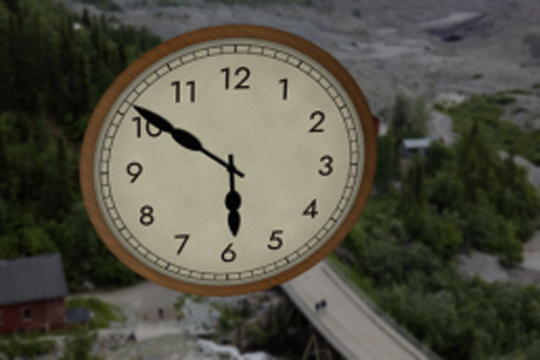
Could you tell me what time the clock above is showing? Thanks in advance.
5:51
